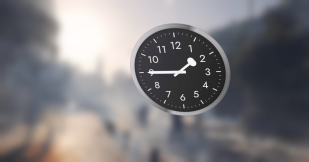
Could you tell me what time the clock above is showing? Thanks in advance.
1:45
